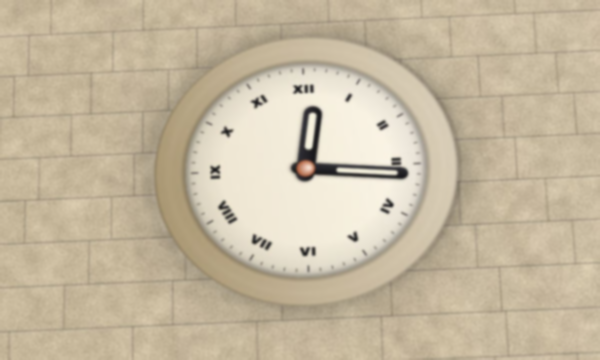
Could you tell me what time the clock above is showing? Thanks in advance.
12:16
